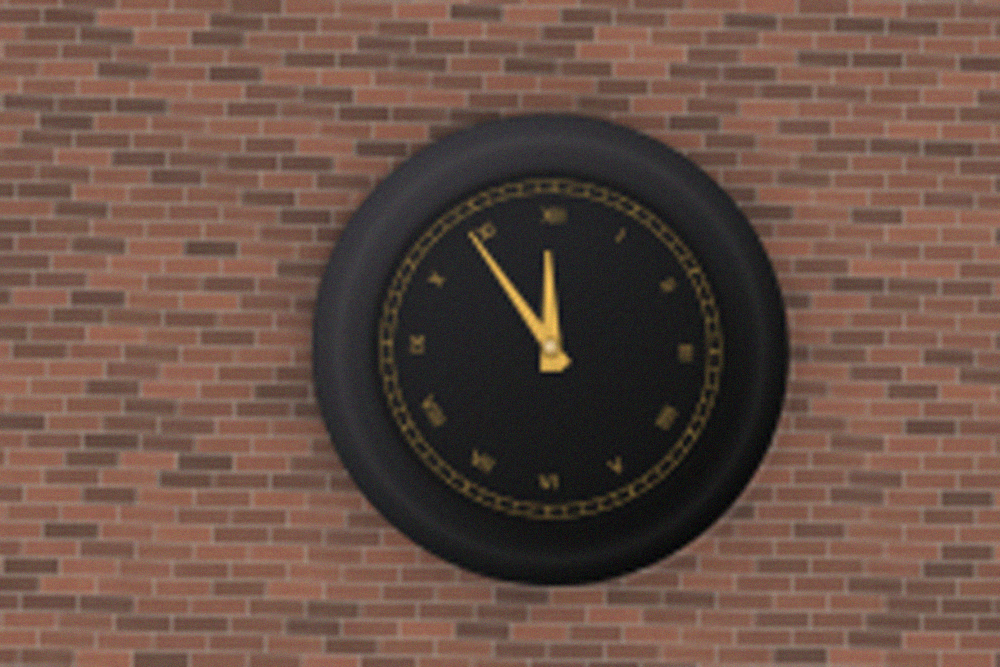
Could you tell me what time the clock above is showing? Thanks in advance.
11:54
